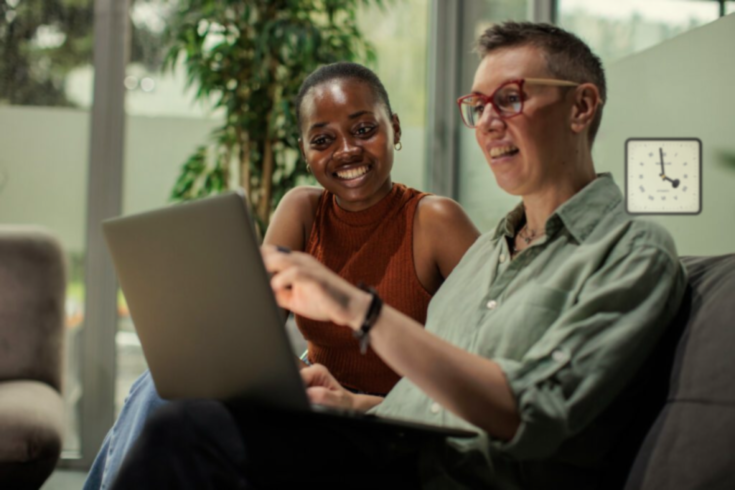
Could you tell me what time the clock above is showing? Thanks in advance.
3:59
